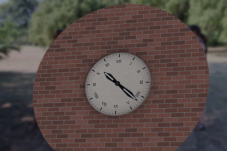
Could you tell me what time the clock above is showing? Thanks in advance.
10:22
